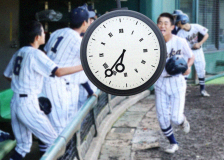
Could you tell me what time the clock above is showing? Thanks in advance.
6:37
